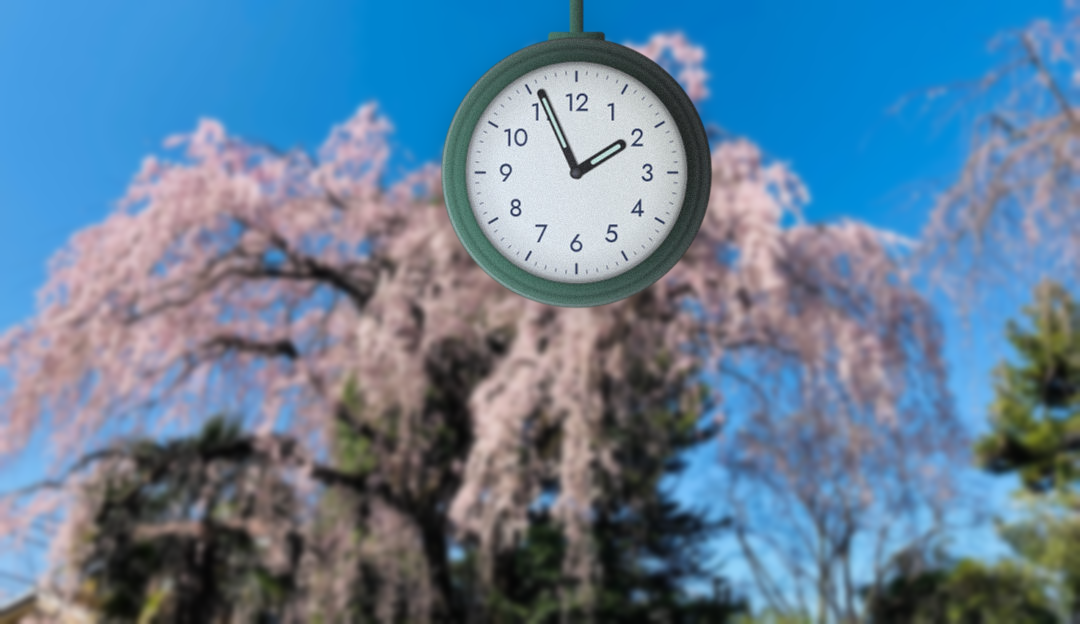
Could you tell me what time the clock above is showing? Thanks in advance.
1:56
